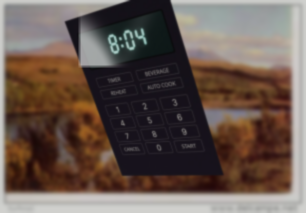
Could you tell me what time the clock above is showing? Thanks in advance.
8:04
